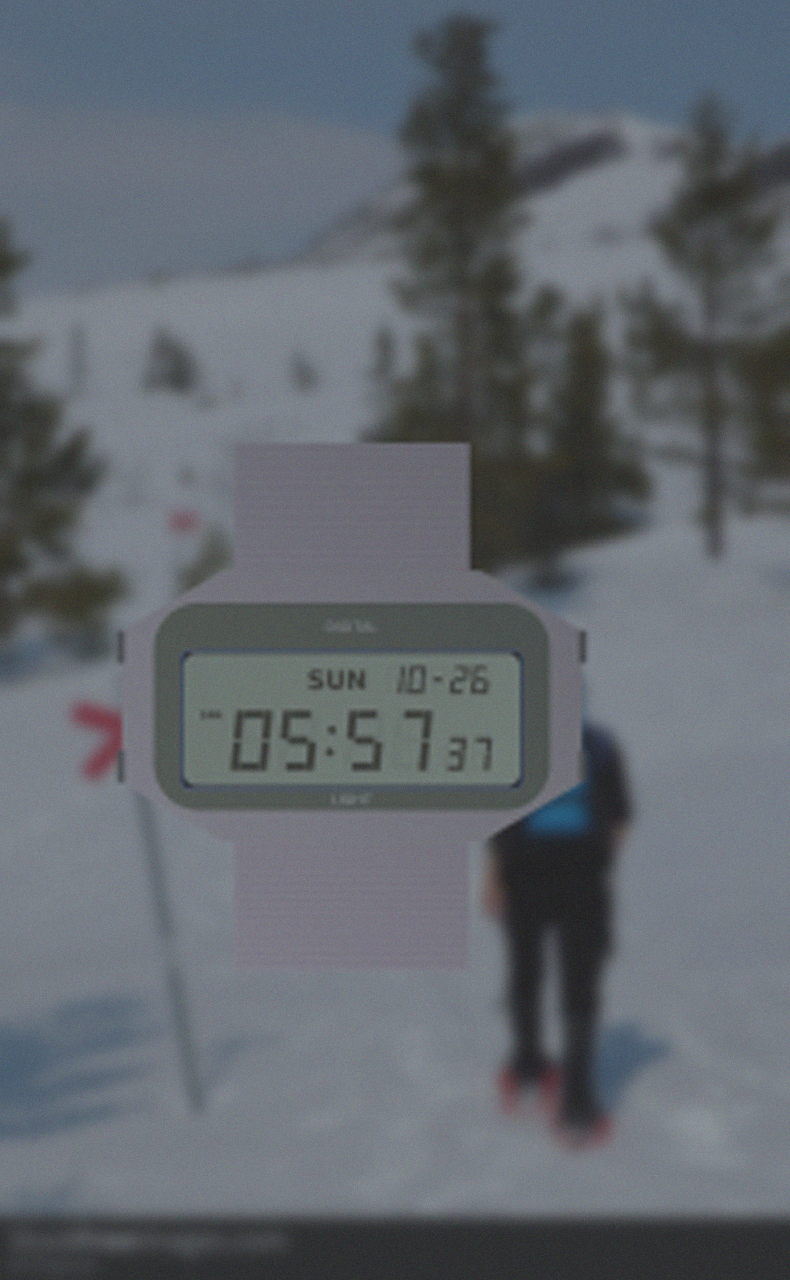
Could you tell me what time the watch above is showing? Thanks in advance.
5:57:37
